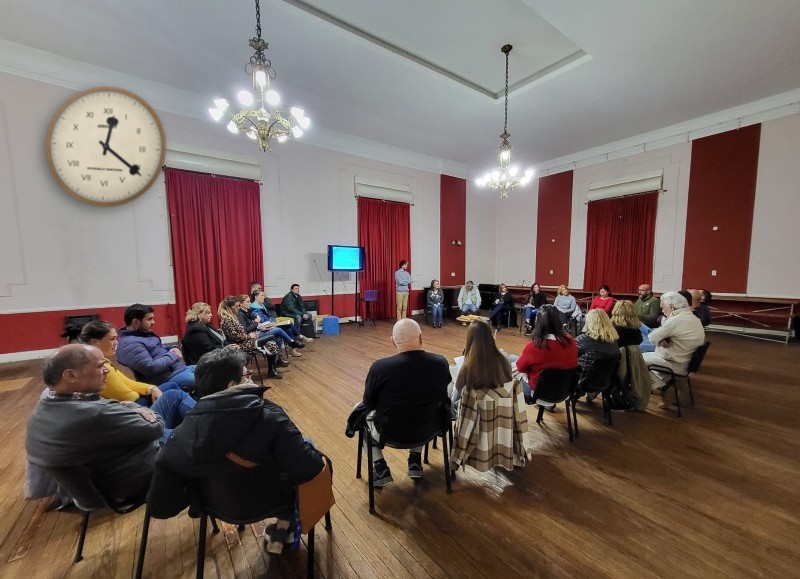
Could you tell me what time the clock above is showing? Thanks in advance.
12:21
